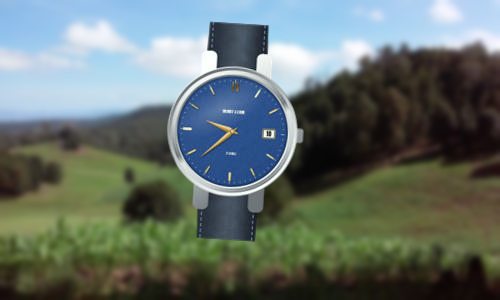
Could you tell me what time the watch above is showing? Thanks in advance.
9:38
